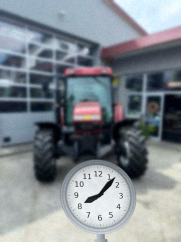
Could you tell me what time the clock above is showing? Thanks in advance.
8:07
